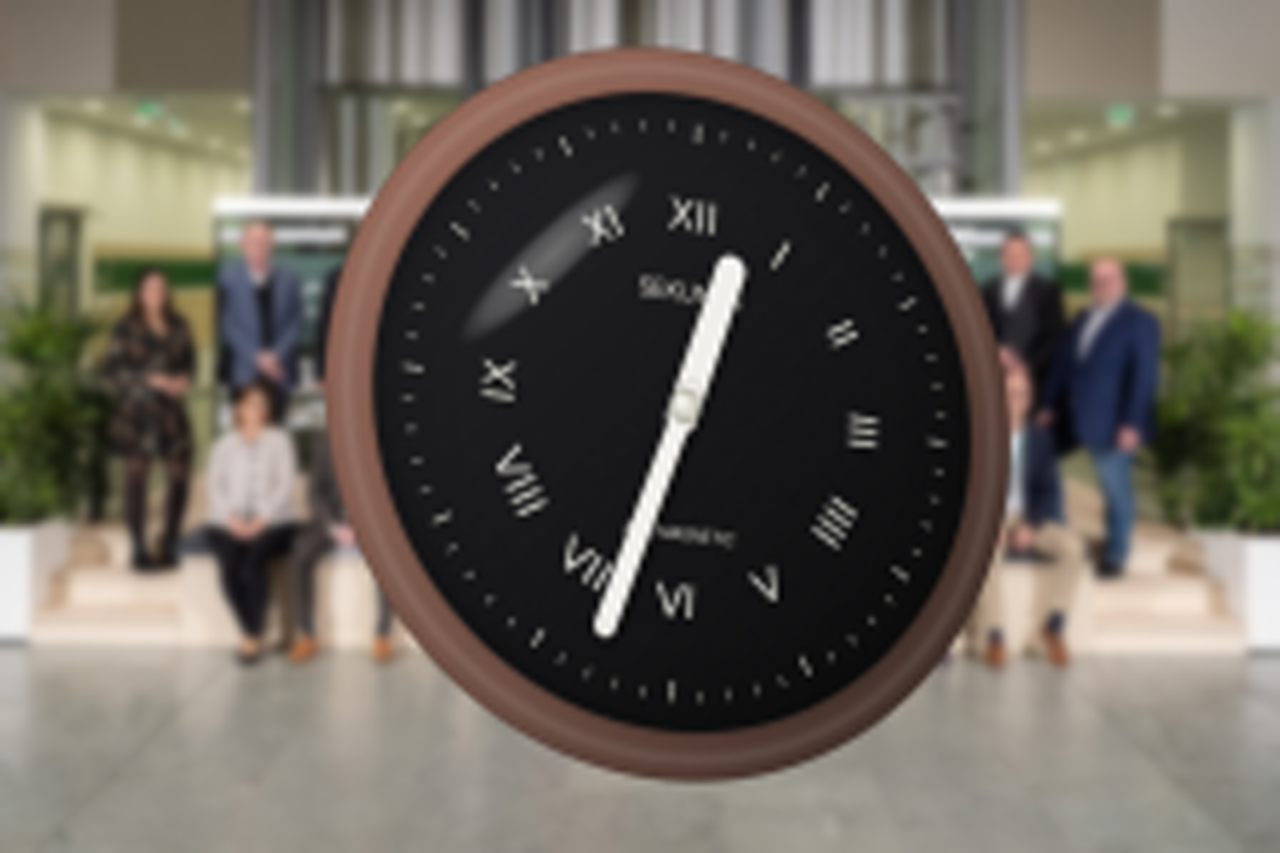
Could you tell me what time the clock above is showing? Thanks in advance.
12:33
